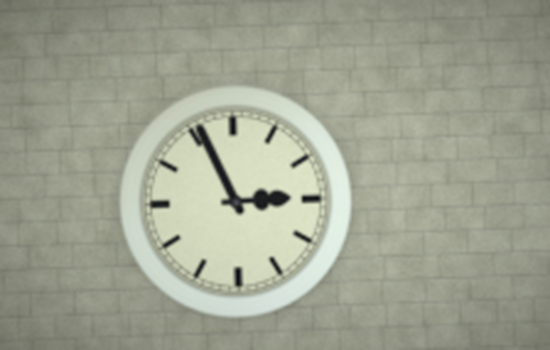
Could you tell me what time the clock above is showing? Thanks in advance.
2:56
